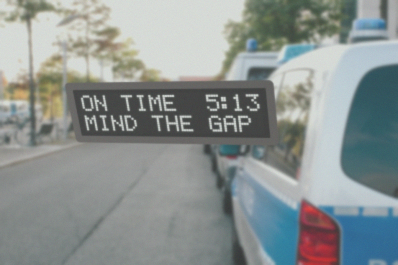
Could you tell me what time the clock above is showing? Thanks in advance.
5:13
